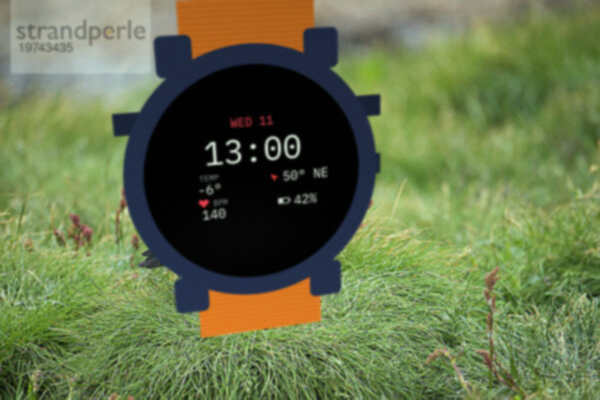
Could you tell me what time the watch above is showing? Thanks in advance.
13:00
